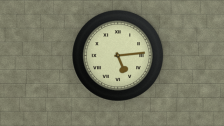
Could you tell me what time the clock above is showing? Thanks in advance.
5:14
